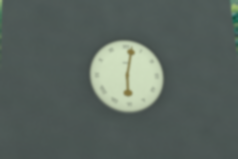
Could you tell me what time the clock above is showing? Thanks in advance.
6:02
